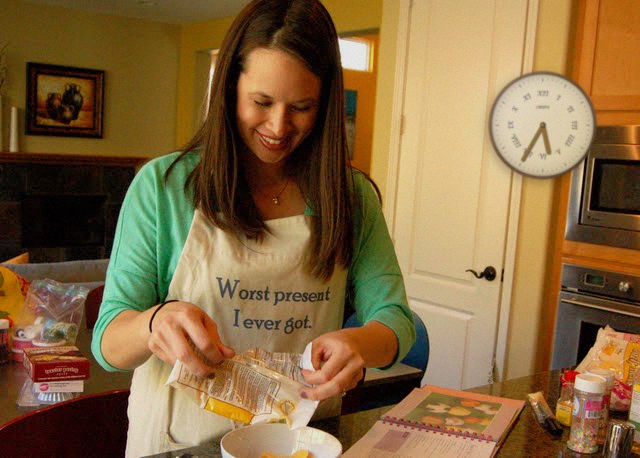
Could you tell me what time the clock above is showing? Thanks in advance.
5:35
